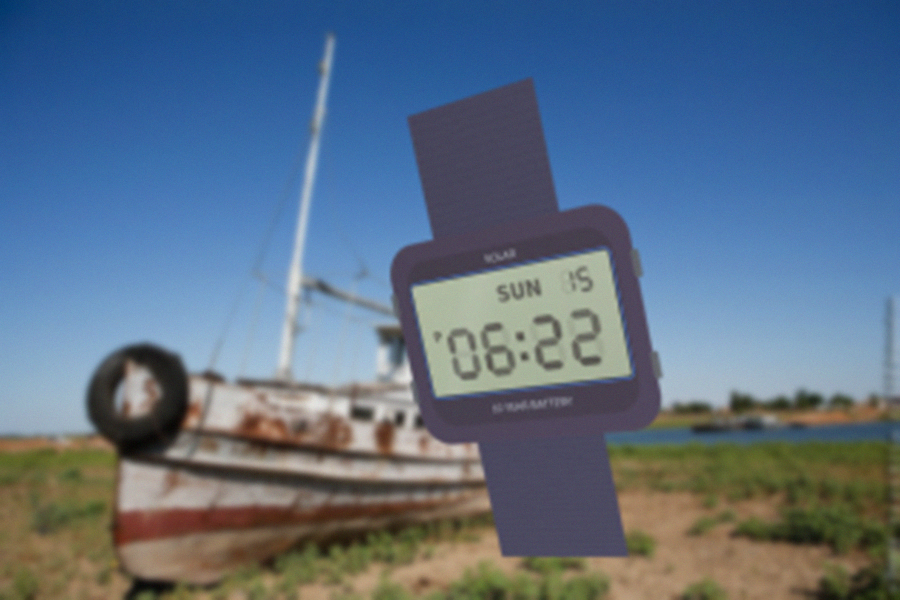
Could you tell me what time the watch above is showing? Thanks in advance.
6:22
